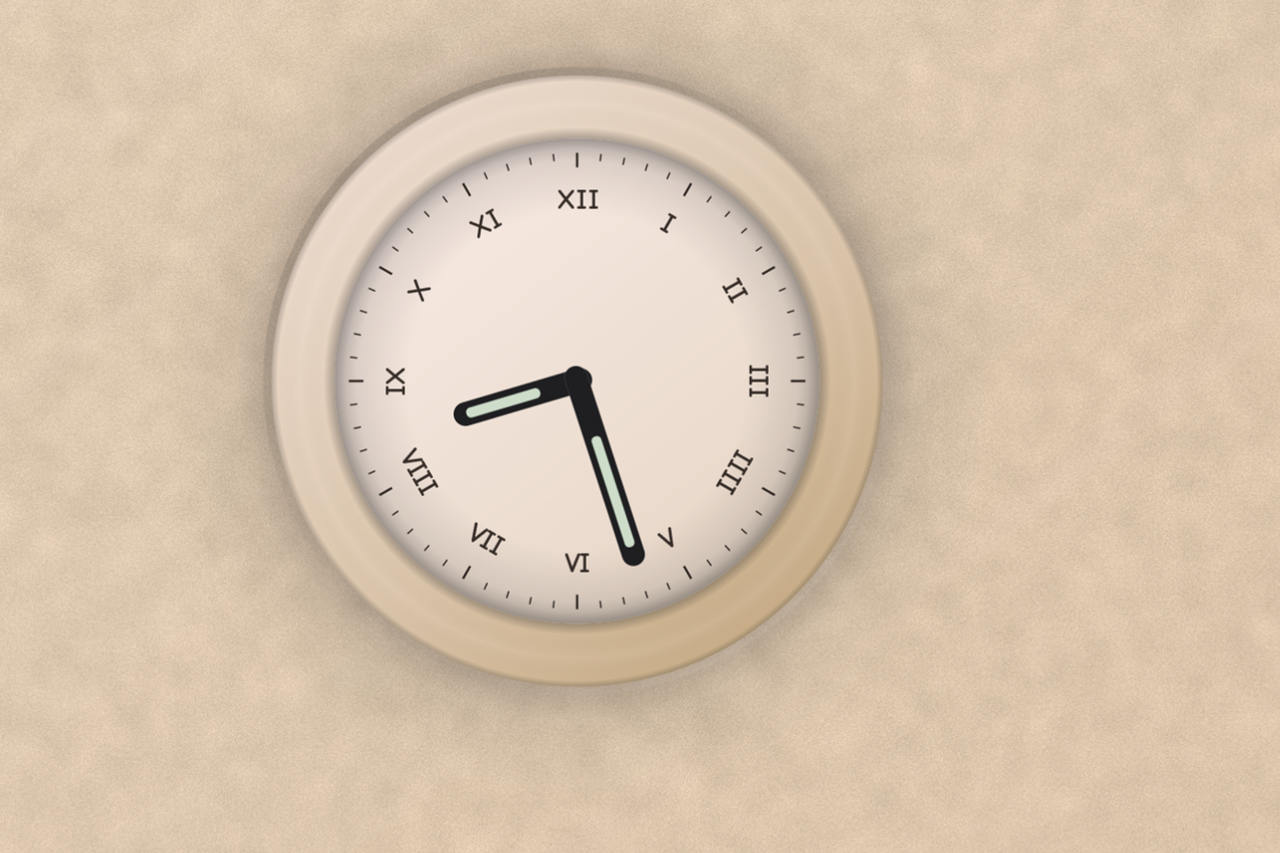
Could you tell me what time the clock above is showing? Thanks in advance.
8:27
